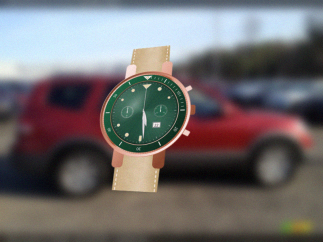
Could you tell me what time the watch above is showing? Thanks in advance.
5:29
